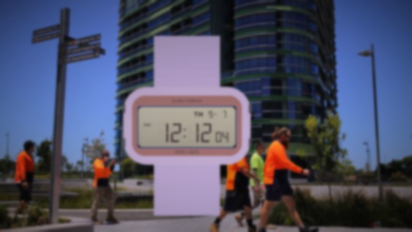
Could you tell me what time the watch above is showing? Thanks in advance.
12:12
